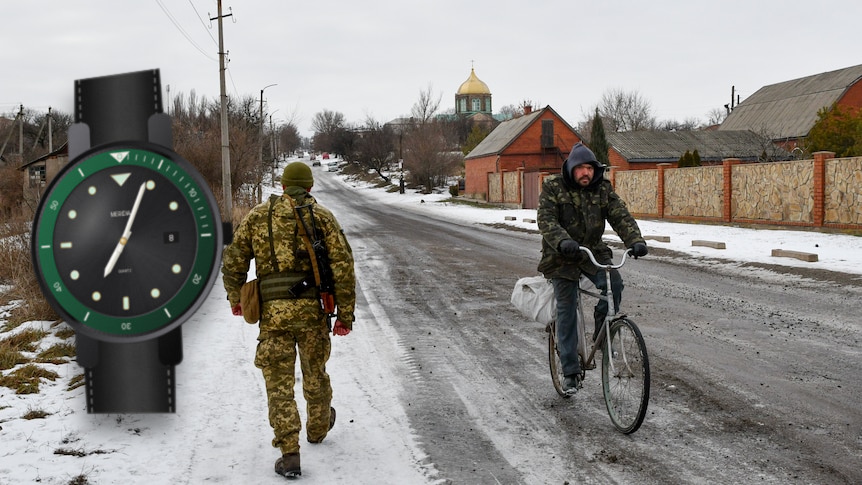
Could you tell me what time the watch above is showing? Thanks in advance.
7:04
